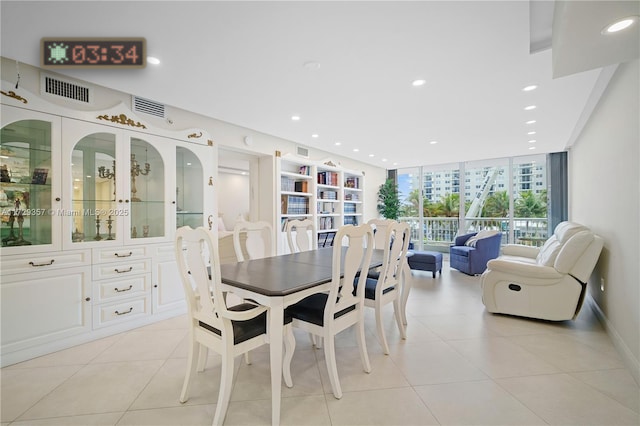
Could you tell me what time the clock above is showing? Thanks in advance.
3:34
